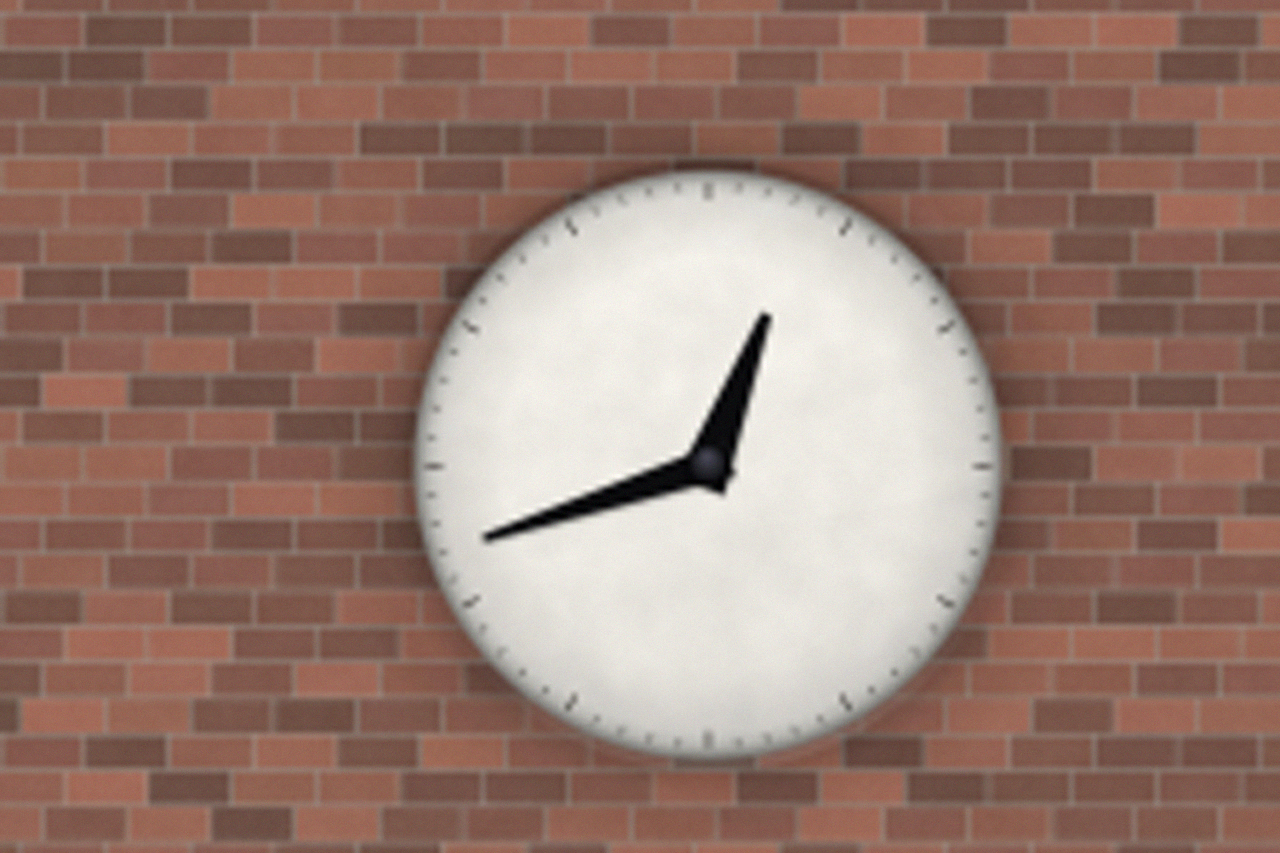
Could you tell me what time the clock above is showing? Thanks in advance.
12:42
